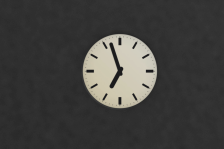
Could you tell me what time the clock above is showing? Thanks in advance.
6:57
